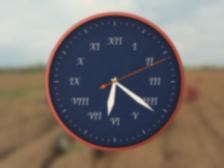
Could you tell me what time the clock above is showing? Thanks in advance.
6:21:11
